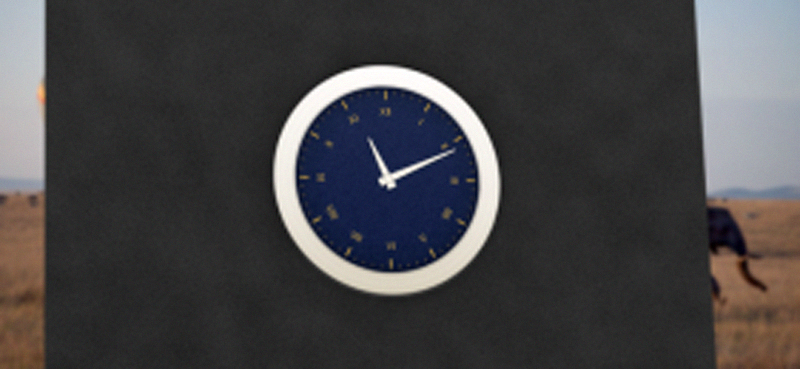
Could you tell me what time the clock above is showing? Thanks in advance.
11:11
